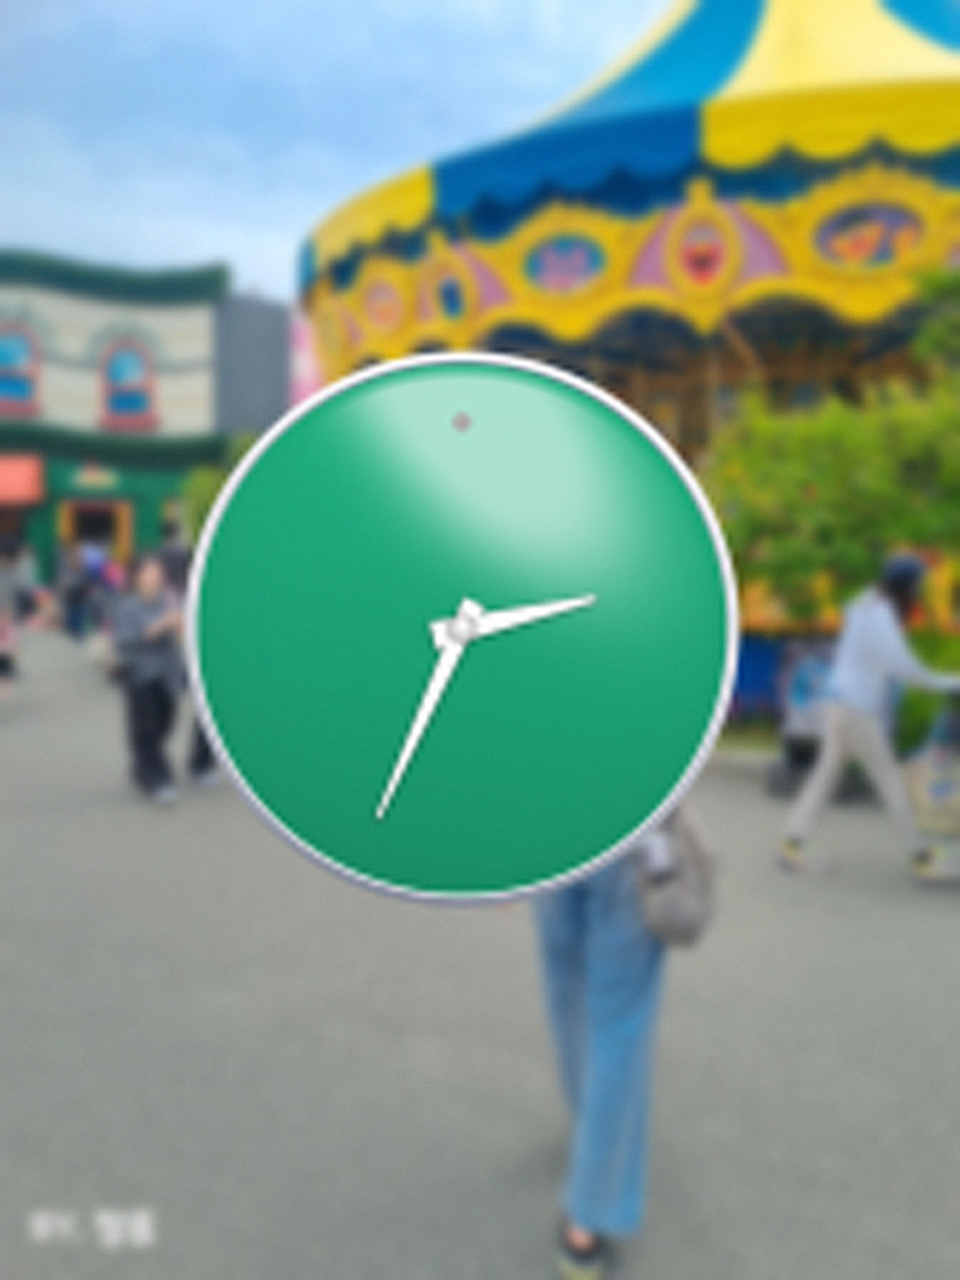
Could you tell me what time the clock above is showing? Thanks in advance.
2:34
